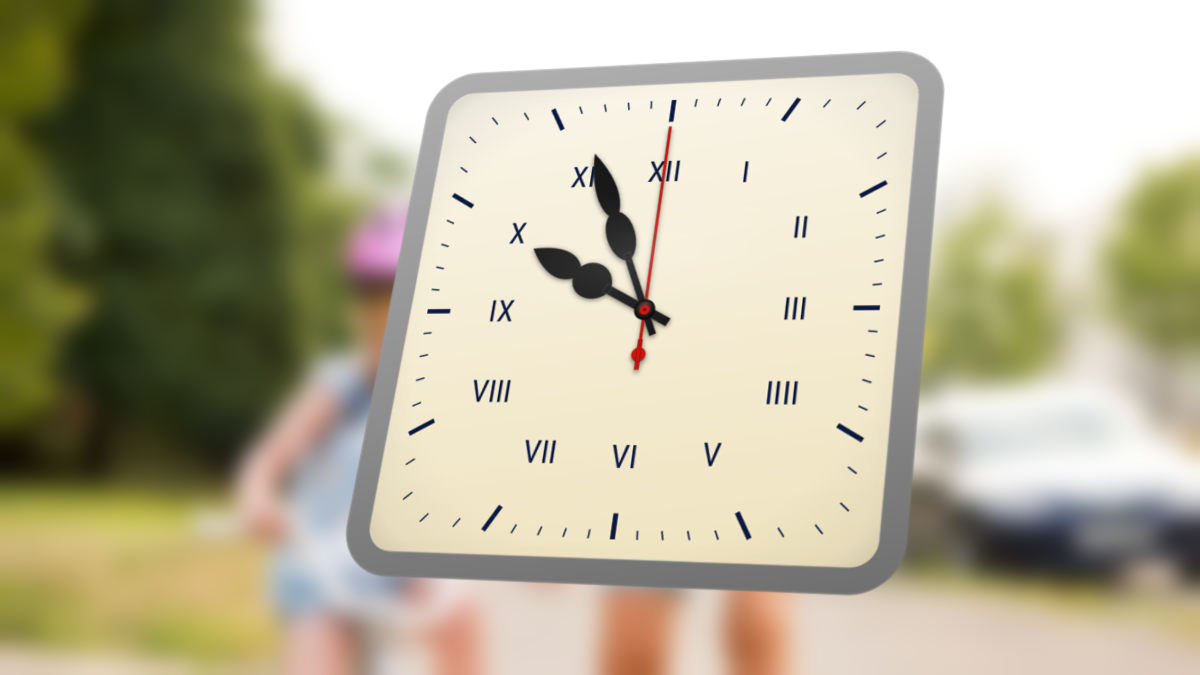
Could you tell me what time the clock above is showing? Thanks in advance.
9:56:00
